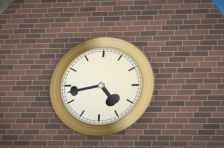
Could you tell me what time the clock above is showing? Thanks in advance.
4:43
